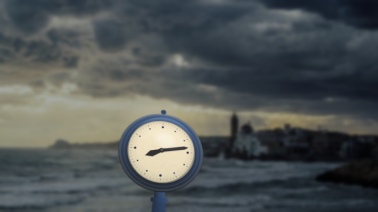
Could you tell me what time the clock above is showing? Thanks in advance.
8:13
